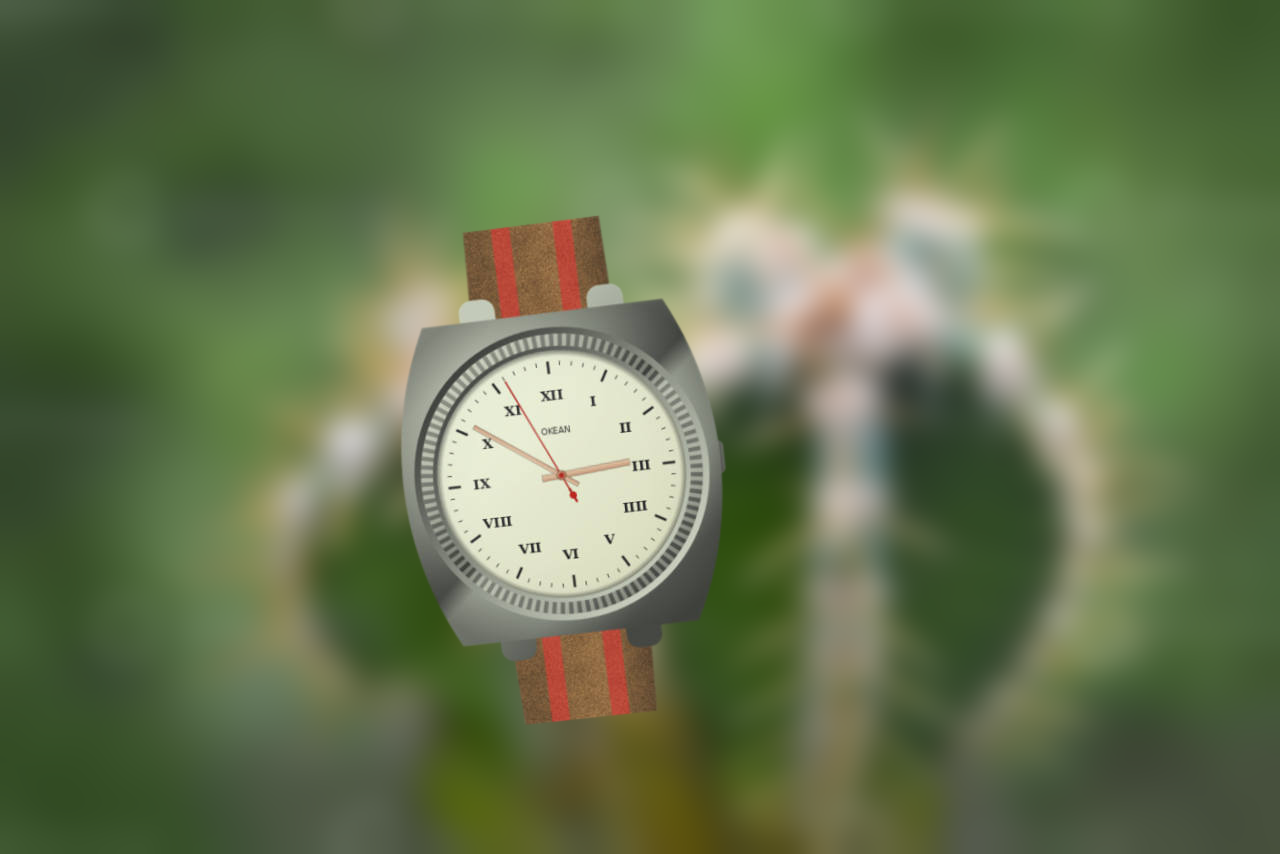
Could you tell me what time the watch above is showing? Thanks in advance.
2:50:56
